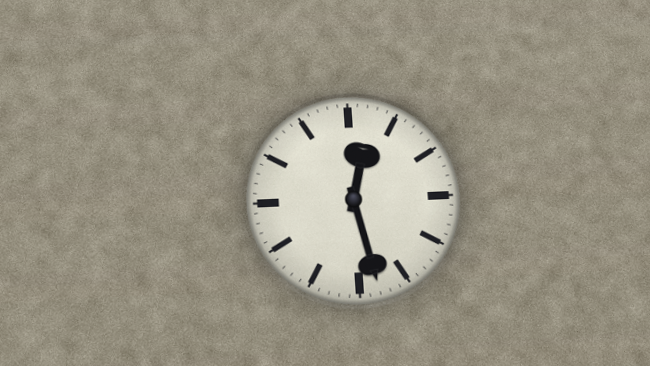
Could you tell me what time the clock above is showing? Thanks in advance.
12:28
